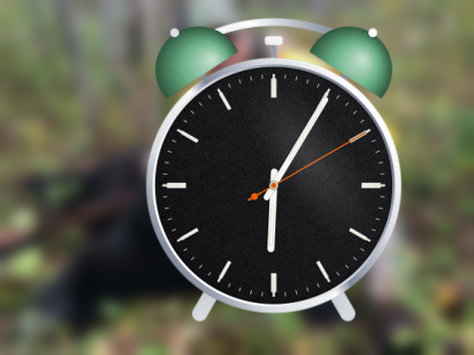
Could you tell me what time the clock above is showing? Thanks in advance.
6:05:10
